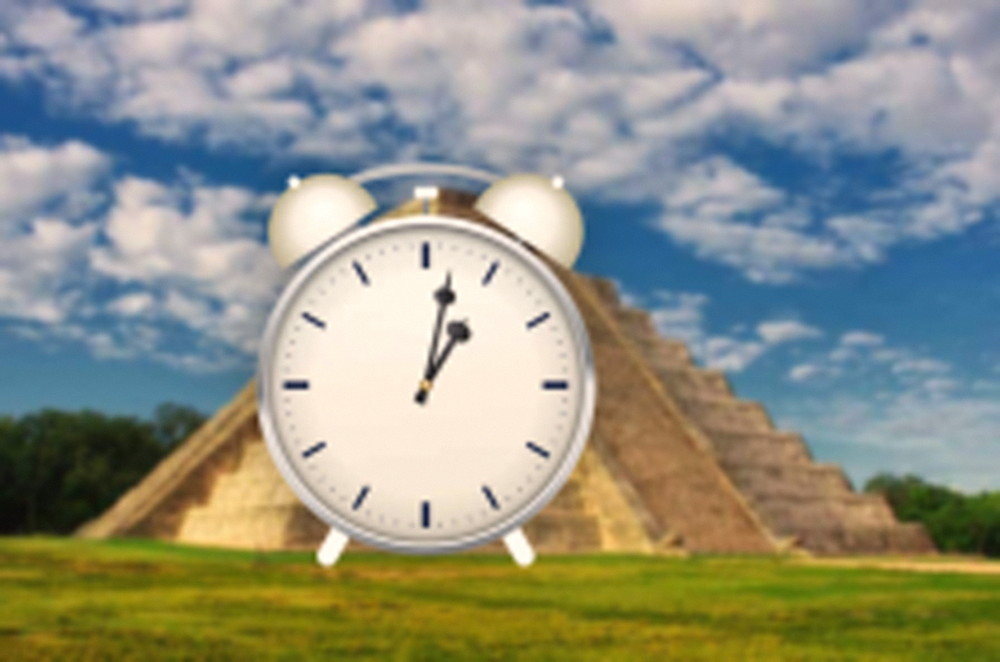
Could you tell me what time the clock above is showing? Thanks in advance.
1:02
